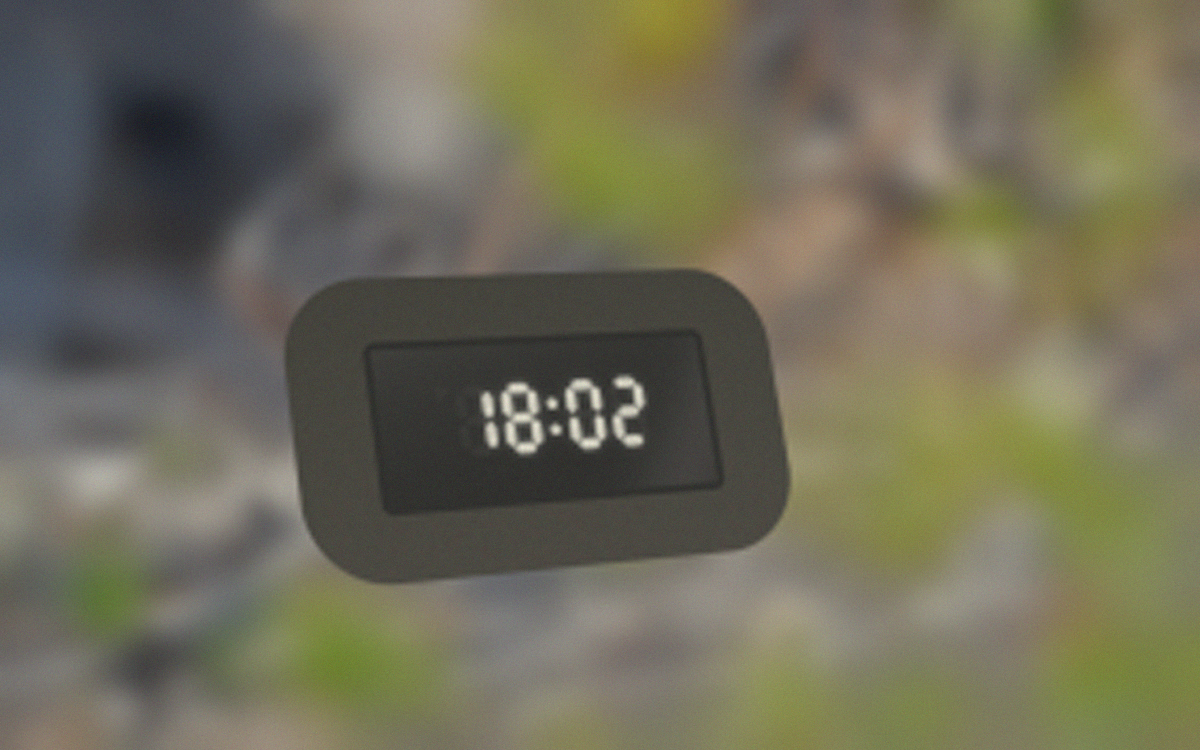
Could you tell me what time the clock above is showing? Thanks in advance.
18:02
